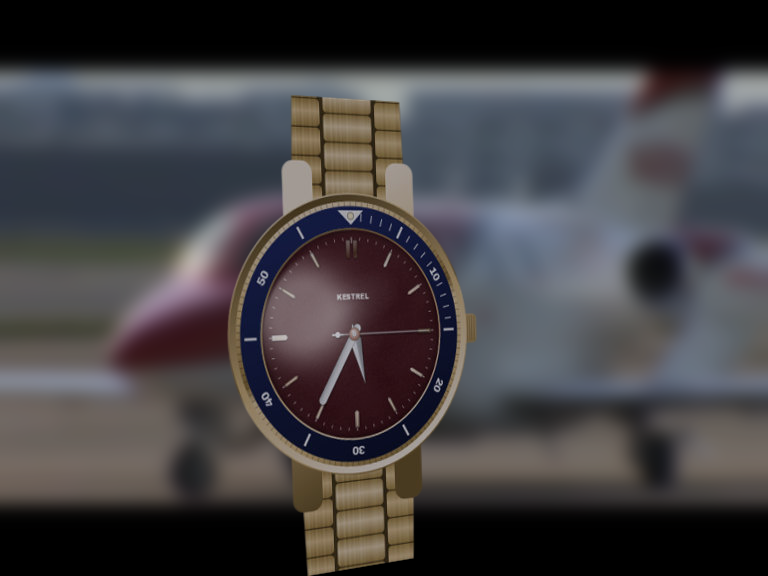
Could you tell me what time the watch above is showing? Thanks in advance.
5:35:15
